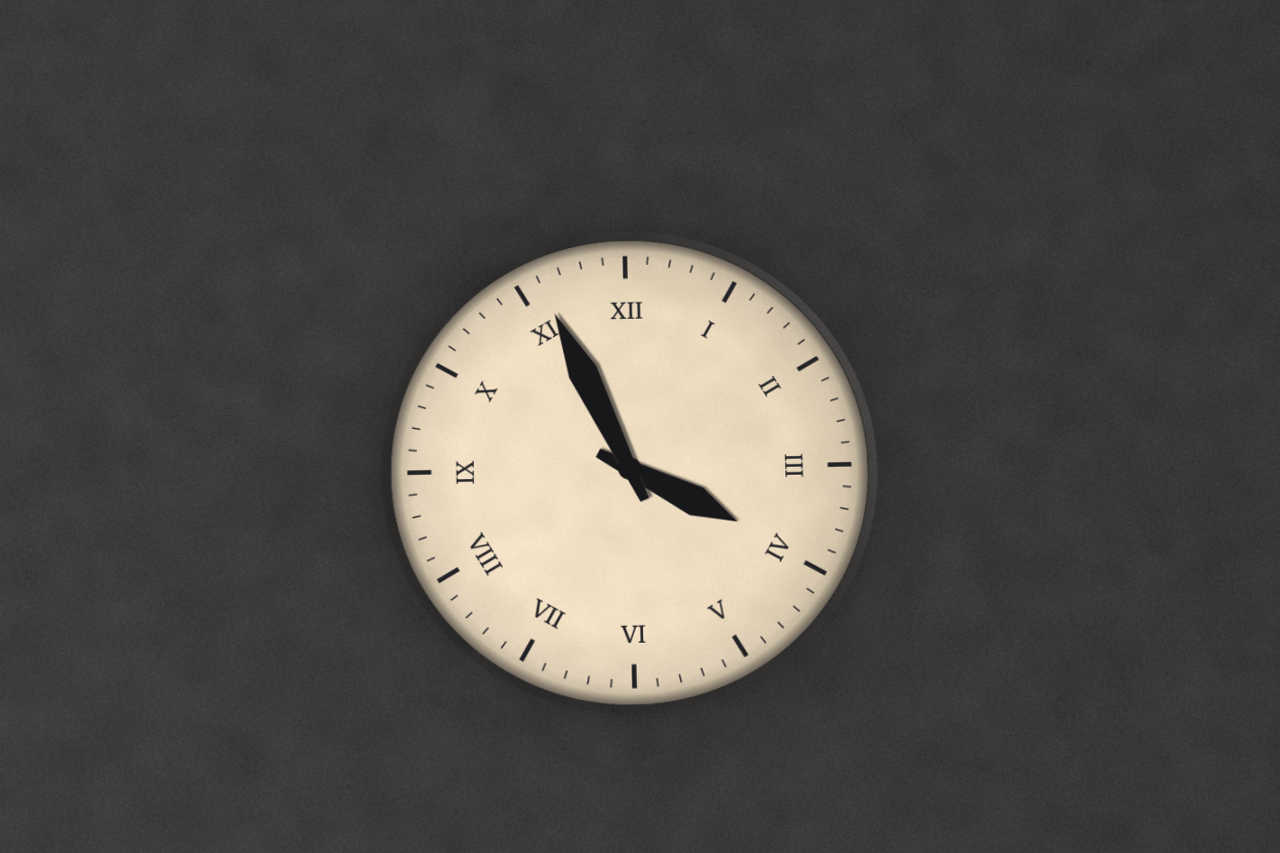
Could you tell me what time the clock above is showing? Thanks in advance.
3:56
